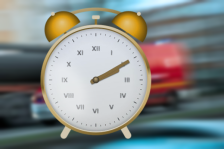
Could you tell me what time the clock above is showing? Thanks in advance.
2:10
